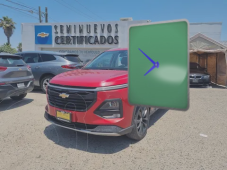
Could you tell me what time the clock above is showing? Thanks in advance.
7:51
